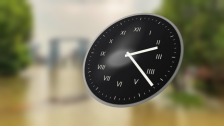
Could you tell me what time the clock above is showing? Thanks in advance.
2:22
